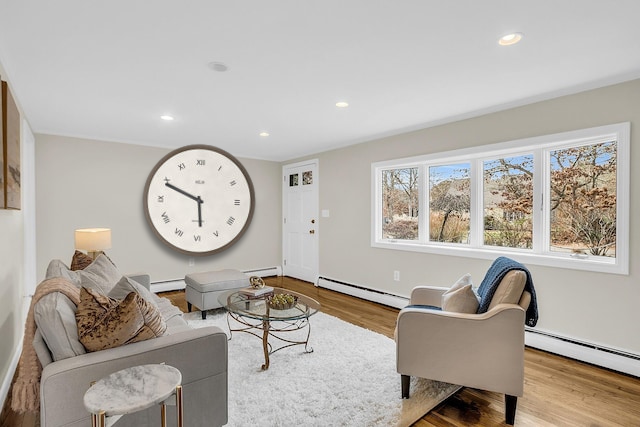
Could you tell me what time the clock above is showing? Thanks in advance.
5:49
